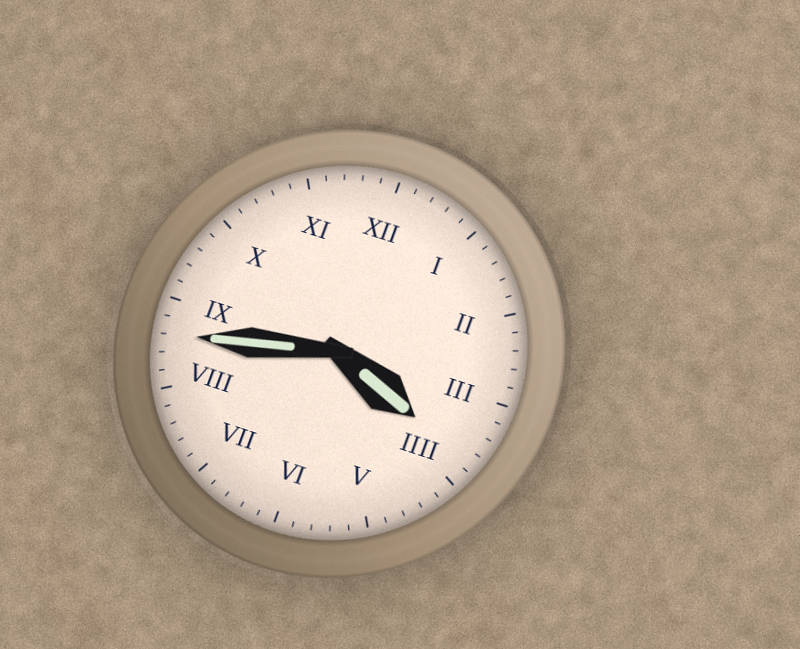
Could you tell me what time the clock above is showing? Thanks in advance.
3:43
